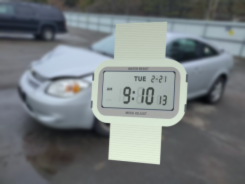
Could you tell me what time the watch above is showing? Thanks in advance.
9:10:13
